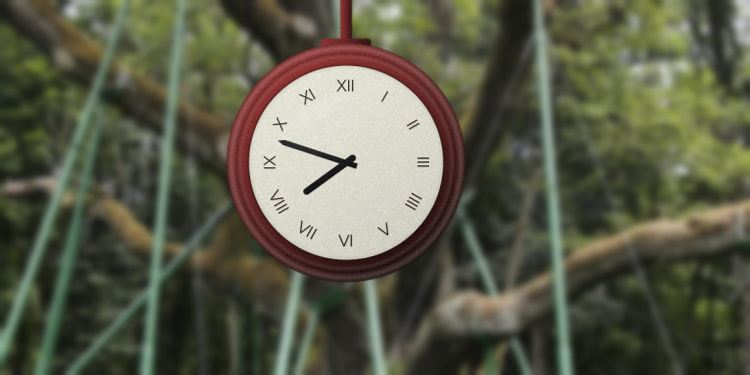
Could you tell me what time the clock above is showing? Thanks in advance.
7:48
